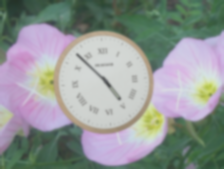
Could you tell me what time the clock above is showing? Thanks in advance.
4:53
